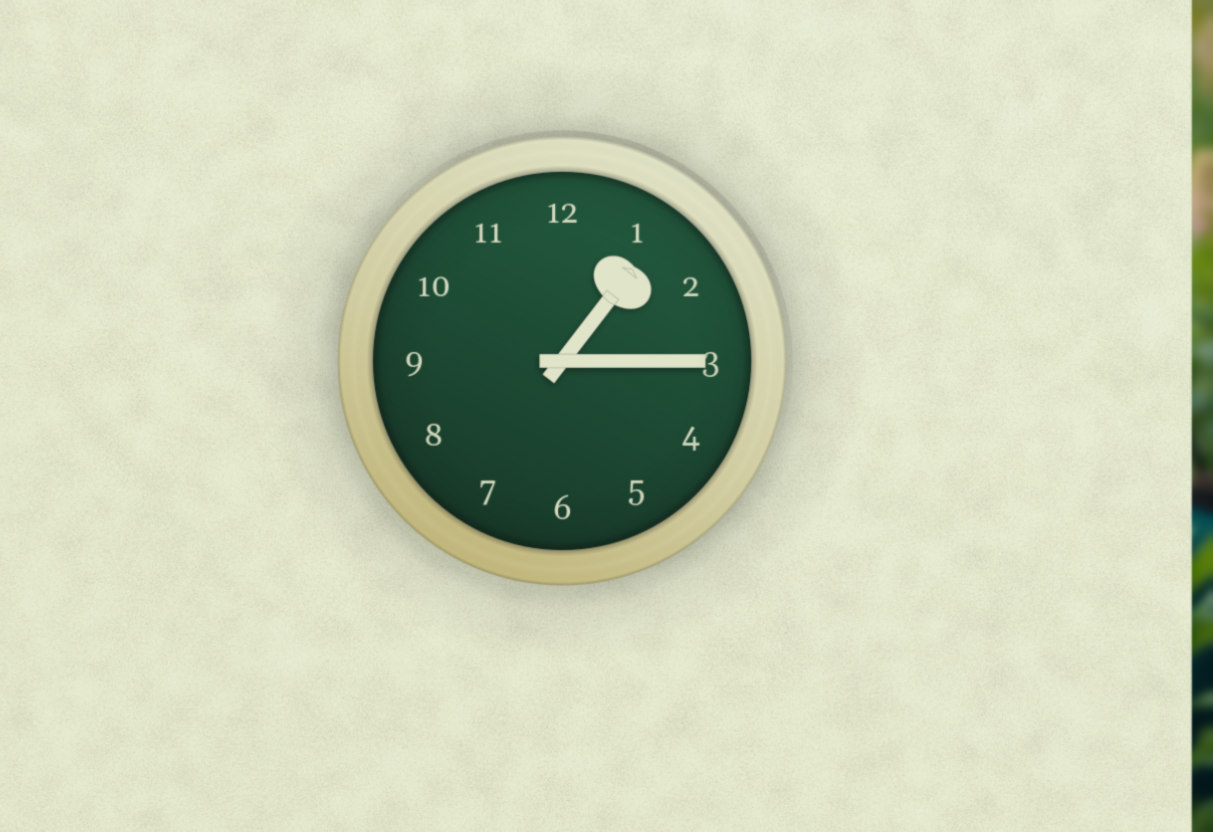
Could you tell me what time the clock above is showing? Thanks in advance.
1:15
